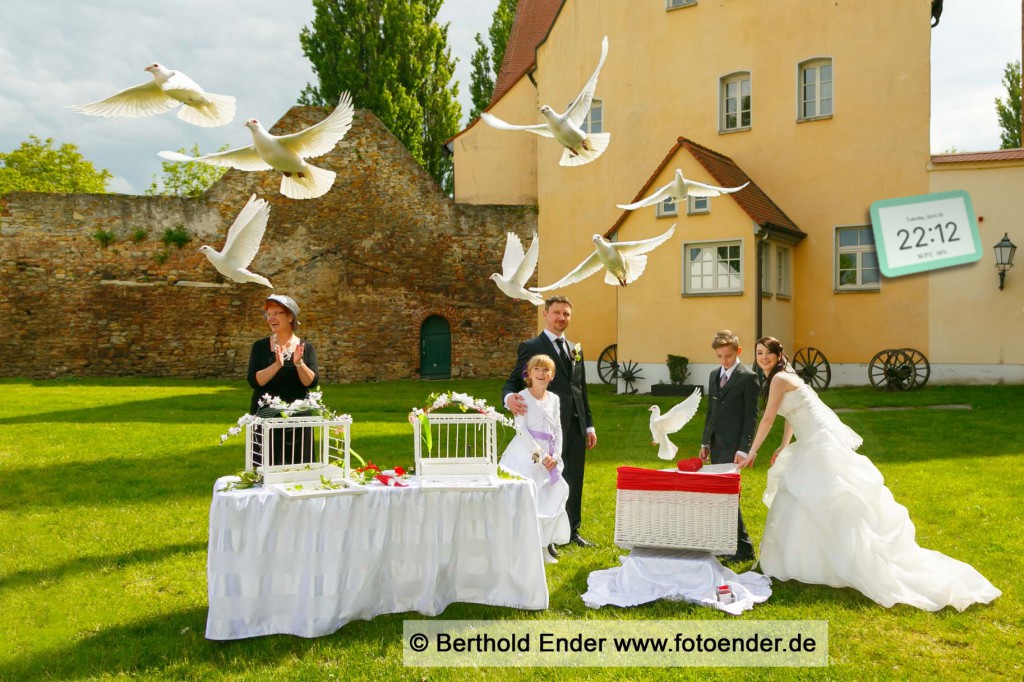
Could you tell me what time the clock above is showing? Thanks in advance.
22:12
